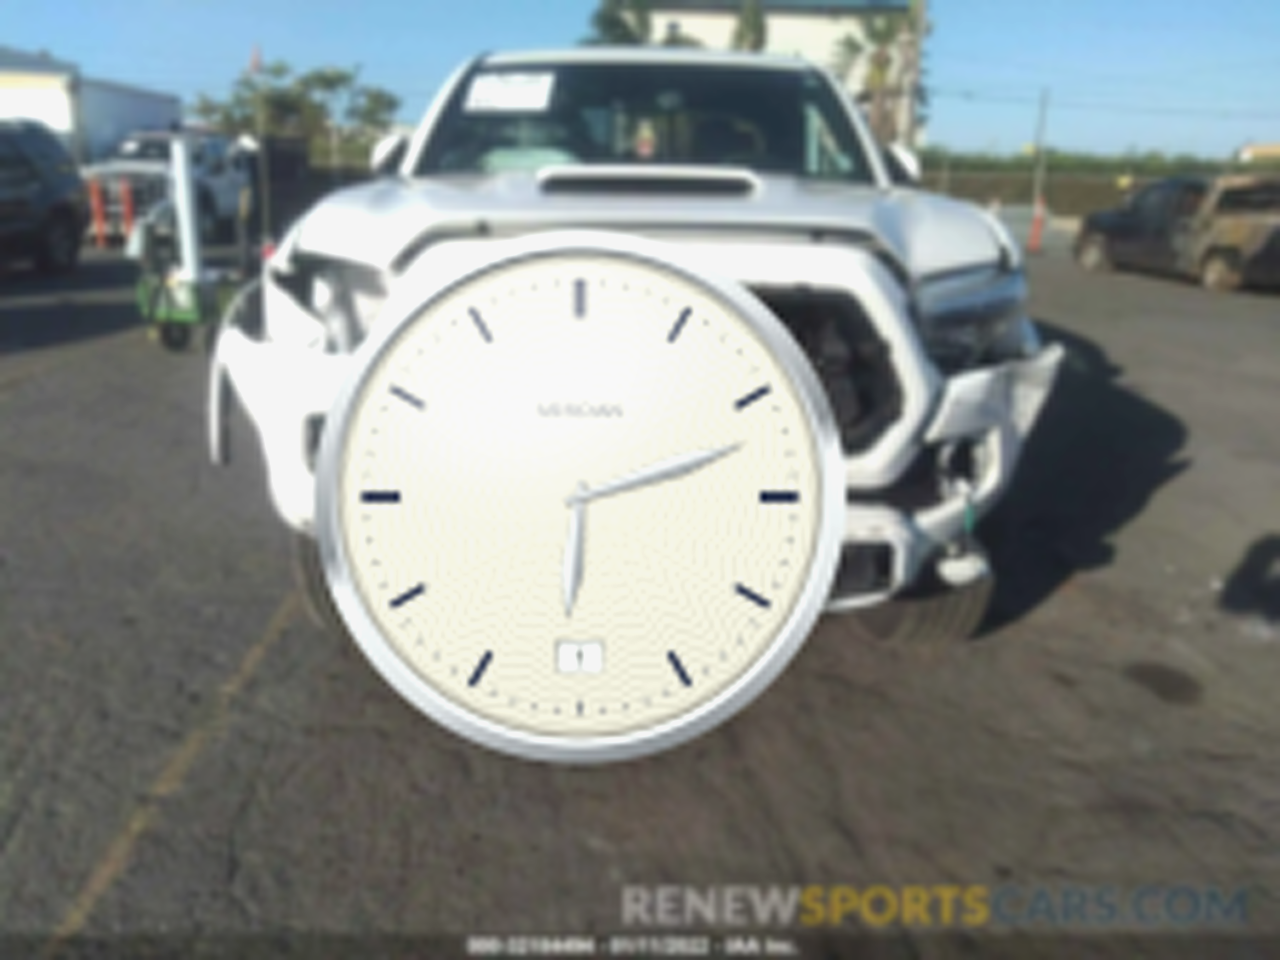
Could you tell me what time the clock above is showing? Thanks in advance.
6:12
